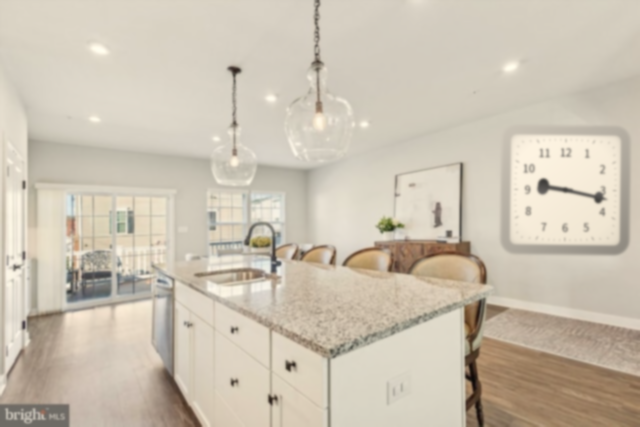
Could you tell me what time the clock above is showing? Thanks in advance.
9:17
